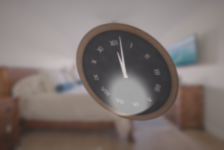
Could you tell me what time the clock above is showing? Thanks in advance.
12:02
